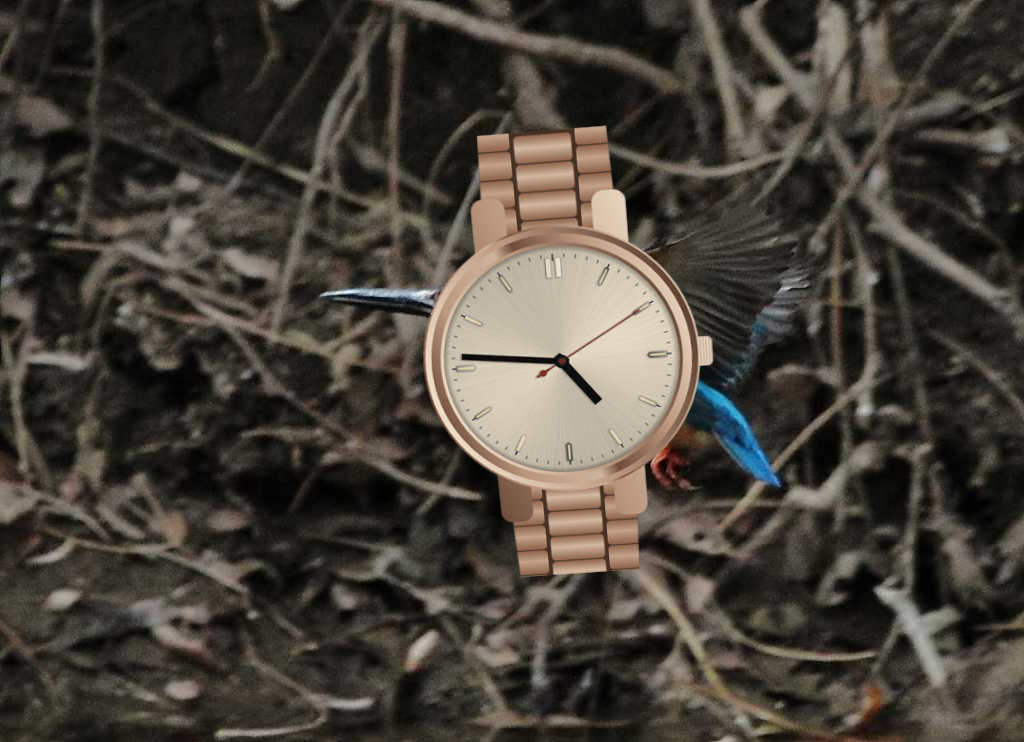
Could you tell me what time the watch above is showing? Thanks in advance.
4:46:10
